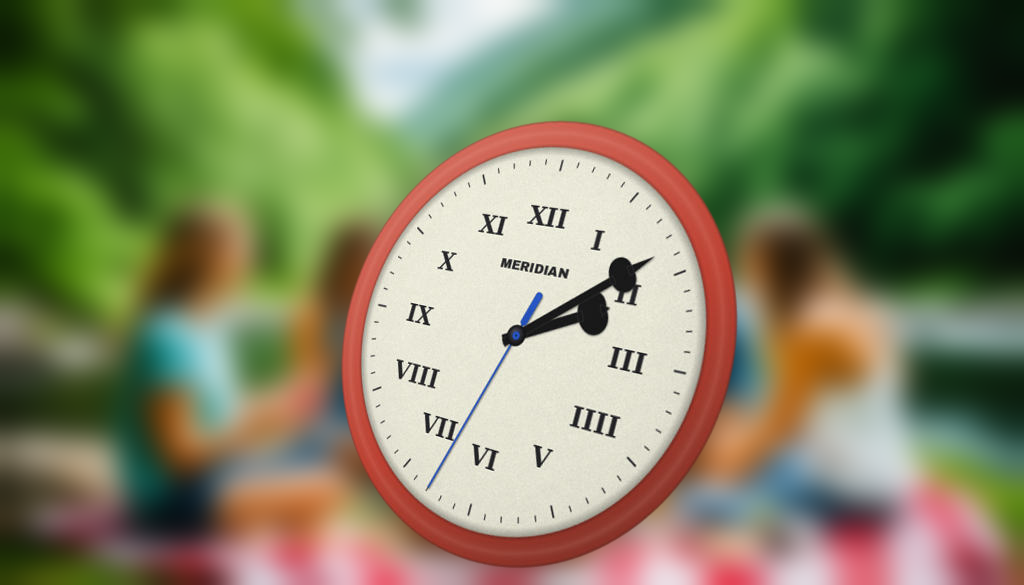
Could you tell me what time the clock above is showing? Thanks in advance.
2:08:33
